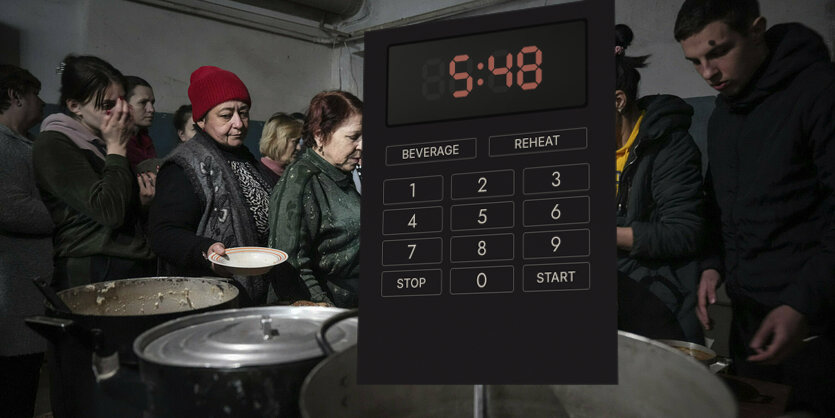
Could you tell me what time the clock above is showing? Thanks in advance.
5:48
